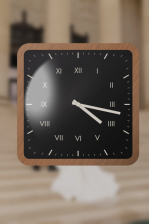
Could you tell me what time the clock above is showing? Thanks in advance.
4:17
